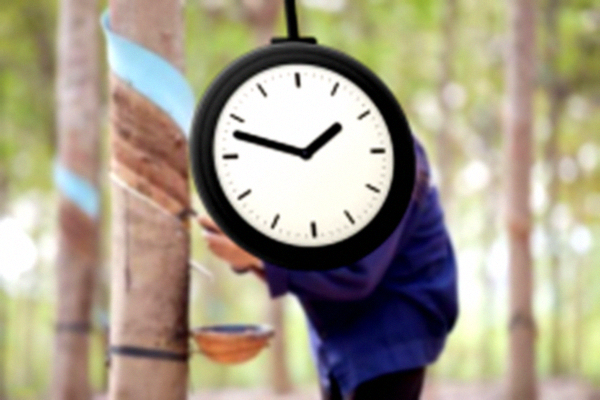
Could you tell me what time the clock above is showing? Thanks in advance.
1:48
